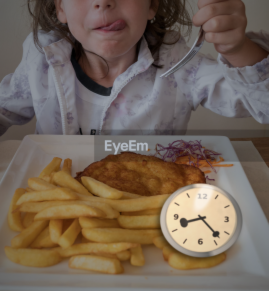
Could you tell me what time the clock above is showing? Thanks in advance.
8:23
